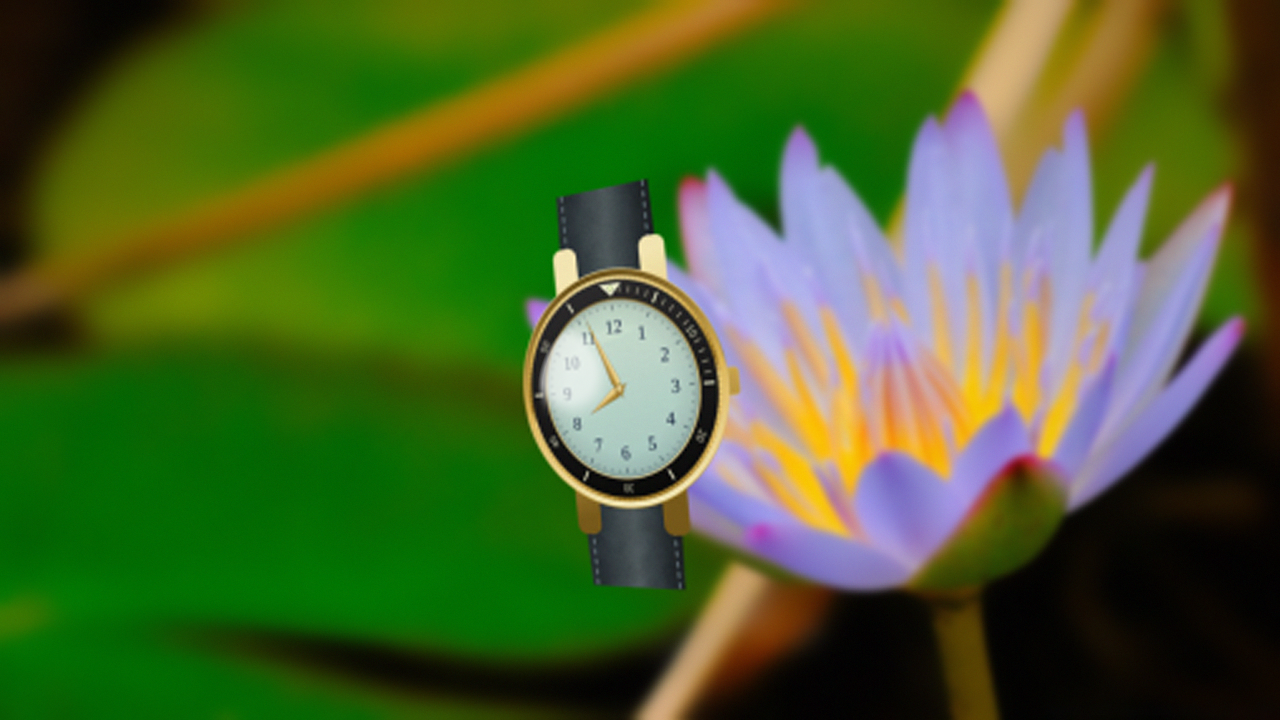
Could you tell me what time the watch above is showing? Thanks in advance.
7:56
